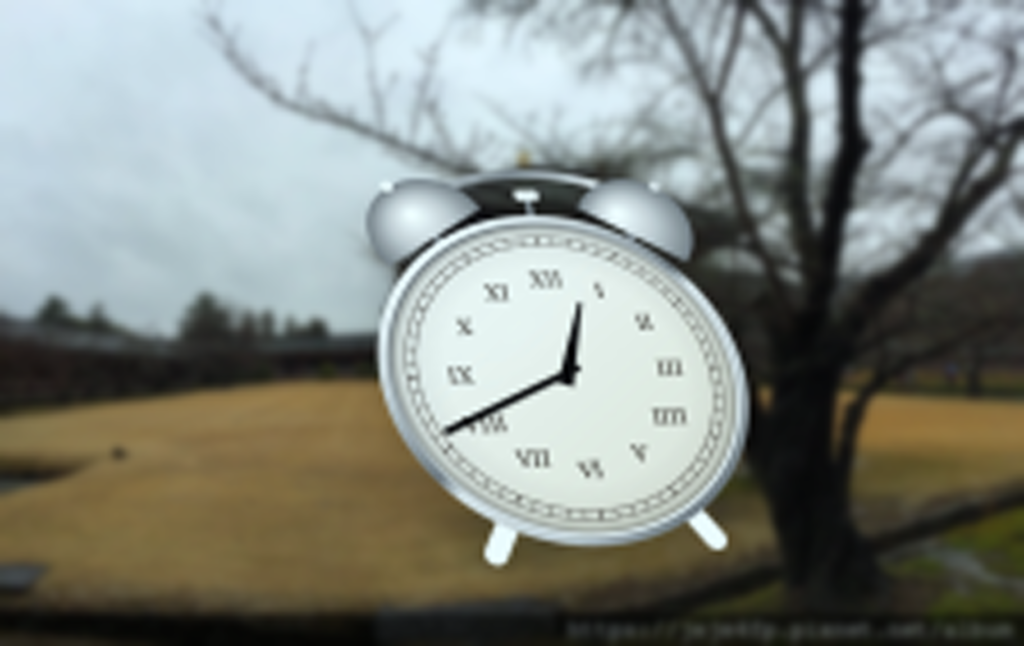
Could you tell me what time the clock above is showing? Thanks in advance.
12:41
